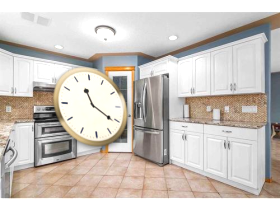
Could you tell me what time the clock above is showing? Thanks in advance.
11:21
